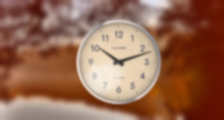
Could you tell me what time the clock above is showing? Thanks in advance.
10:12
